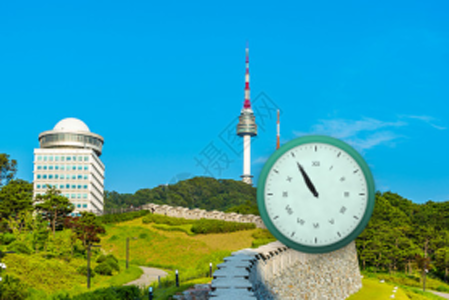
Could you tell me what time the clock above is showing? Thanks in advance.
10:55
